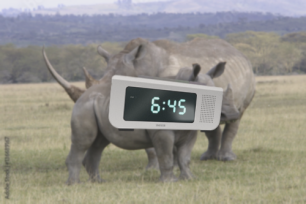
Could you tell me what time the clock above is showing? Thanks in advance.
6:45
